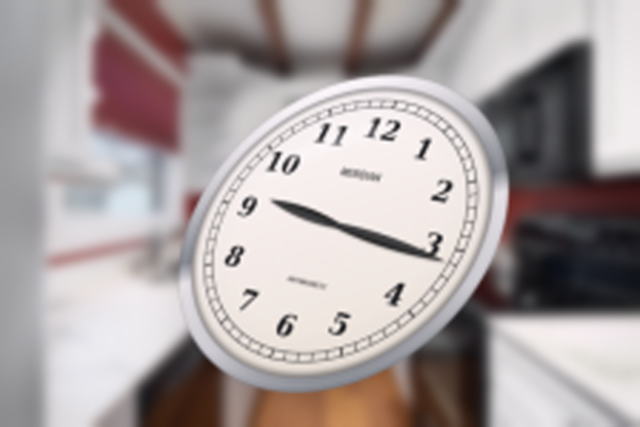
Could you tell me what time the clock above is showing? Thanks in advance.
9:16
